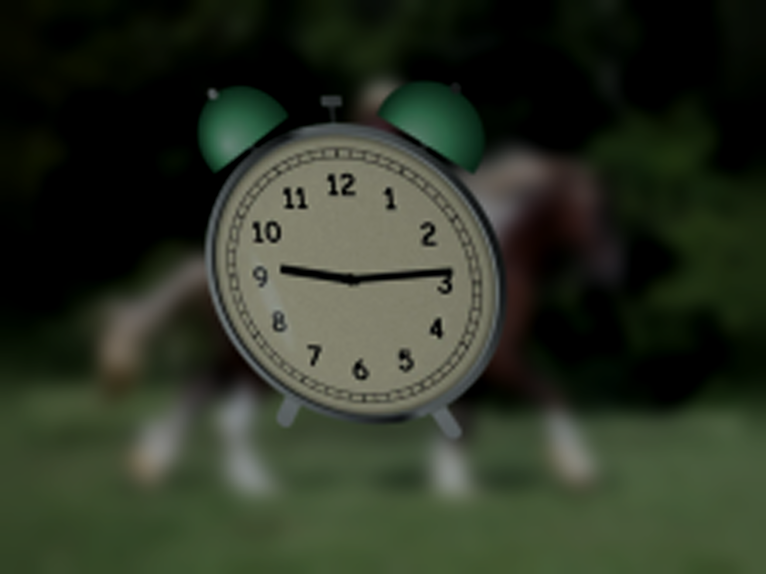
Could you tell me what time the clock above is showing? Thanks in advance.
9:14
